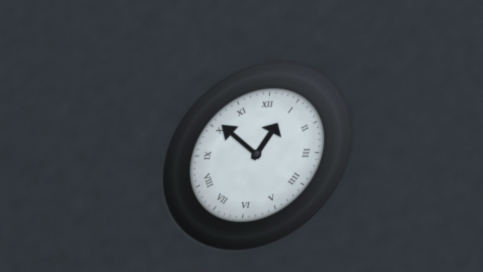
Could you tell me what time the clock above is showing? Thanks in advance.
12:51
